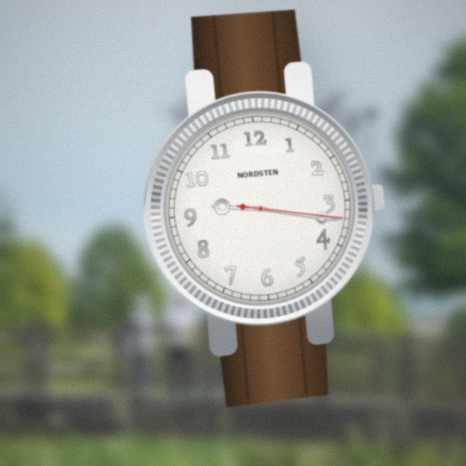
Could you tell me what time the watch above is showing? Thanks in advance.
9:17:17
